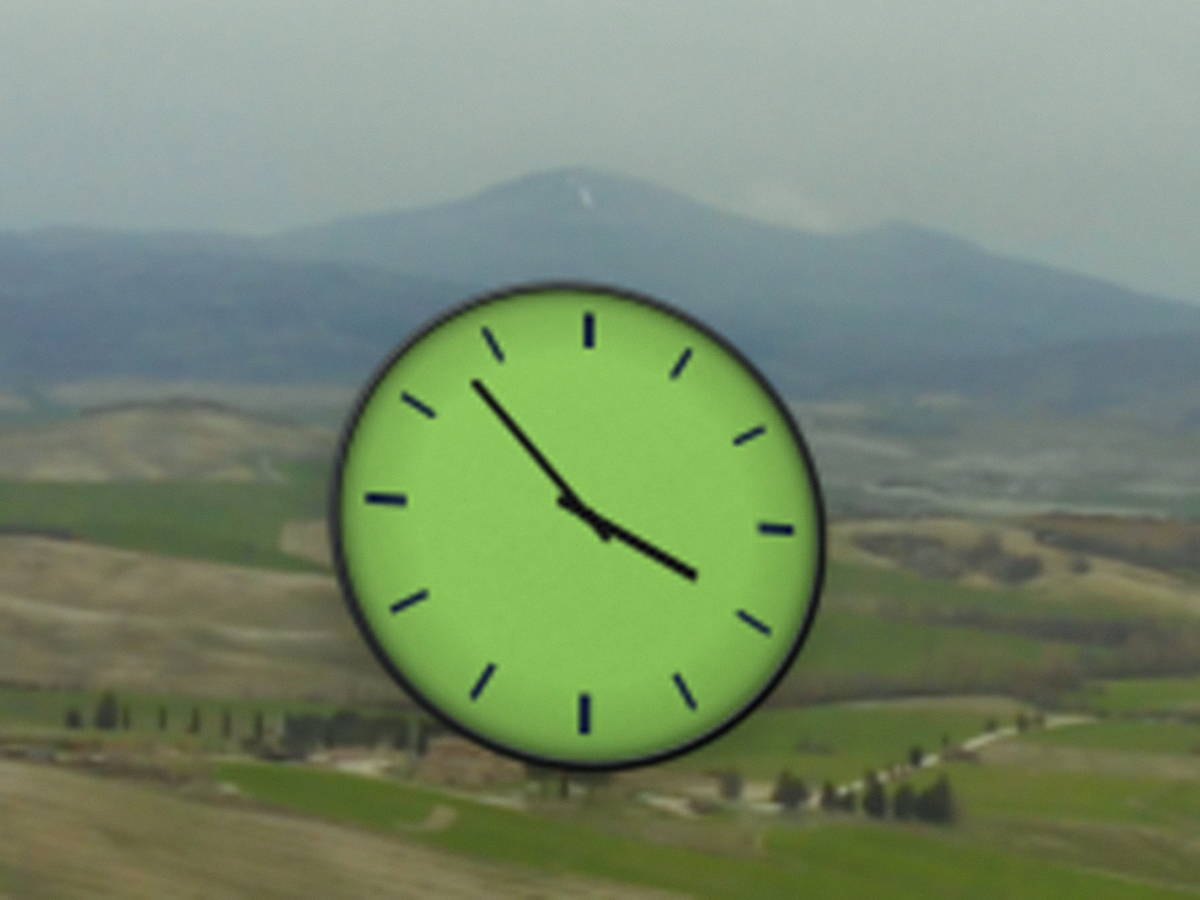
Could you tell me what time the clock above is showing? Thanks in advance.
3:53
